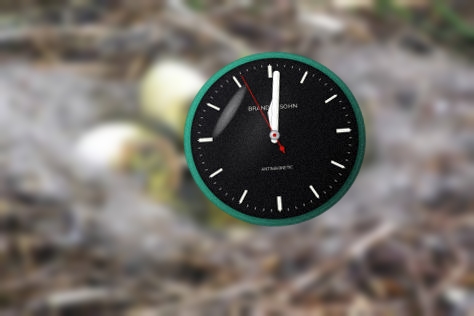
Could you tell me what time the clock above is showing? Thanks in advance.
12:00:56
